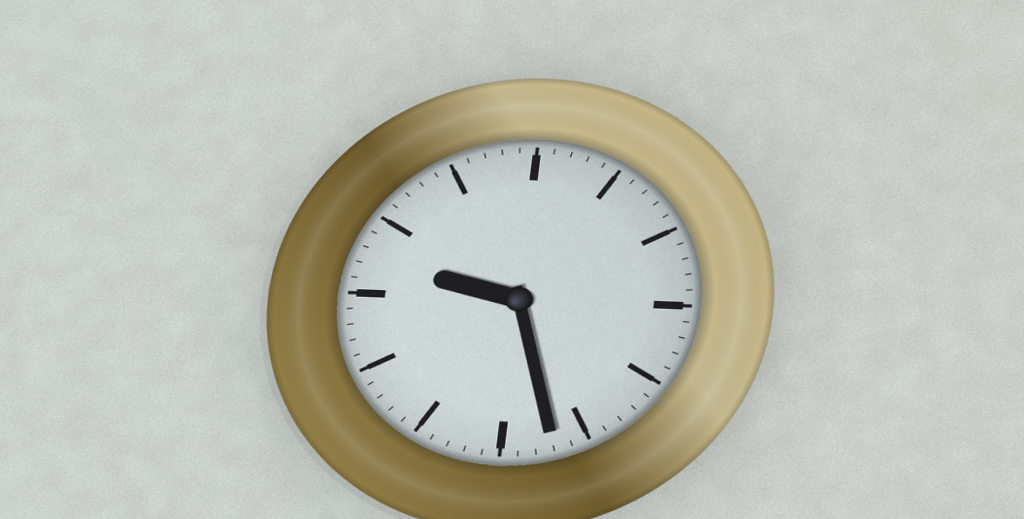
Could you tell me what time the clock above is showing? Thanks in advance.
9:27
